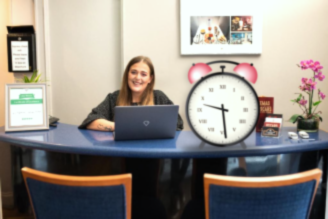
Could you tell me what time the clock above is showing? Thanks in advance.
9:29
